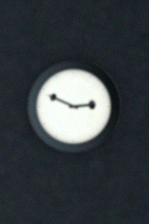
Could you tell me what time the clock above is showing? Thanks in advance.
2:49
